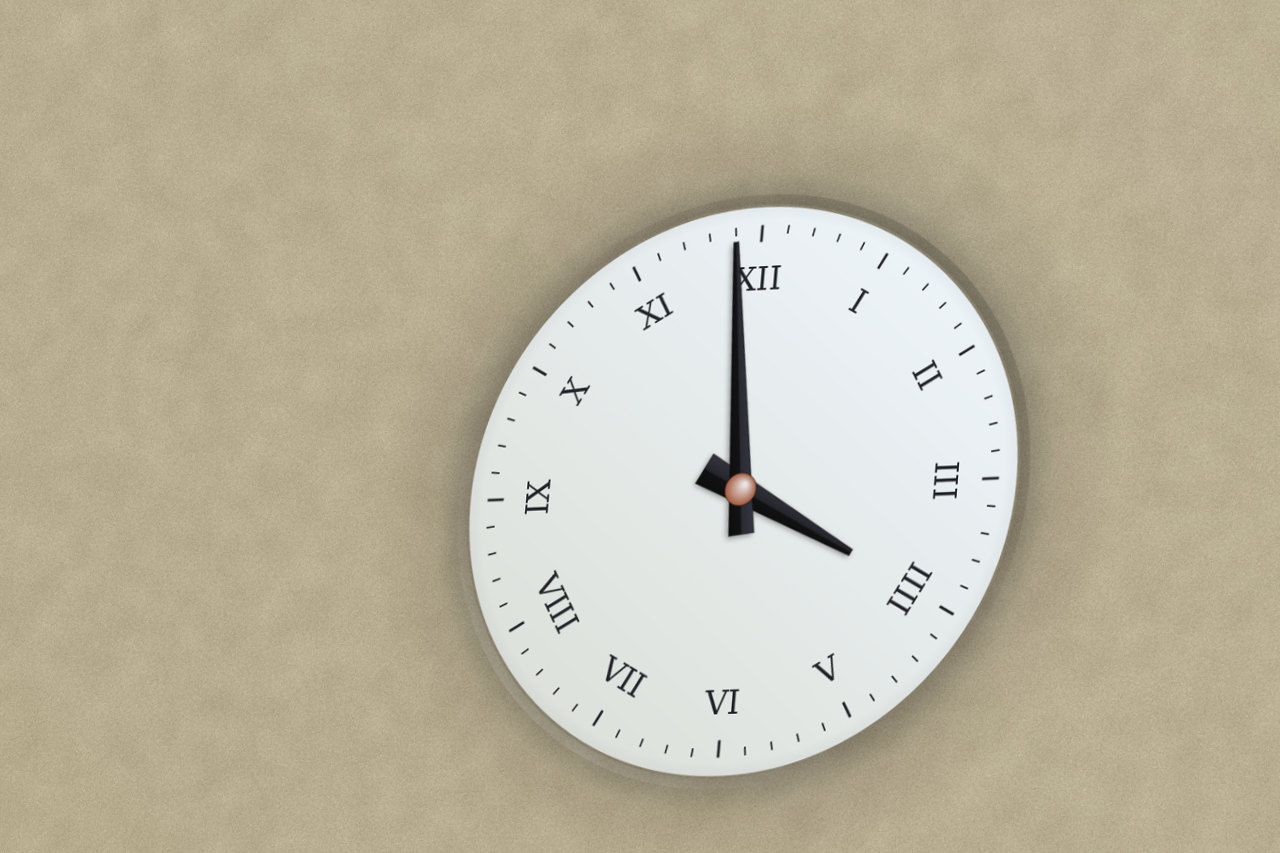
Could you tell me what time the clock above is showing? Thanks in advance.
3:59
